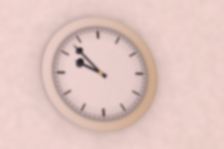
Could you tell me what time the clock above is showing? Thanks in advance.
9:53
